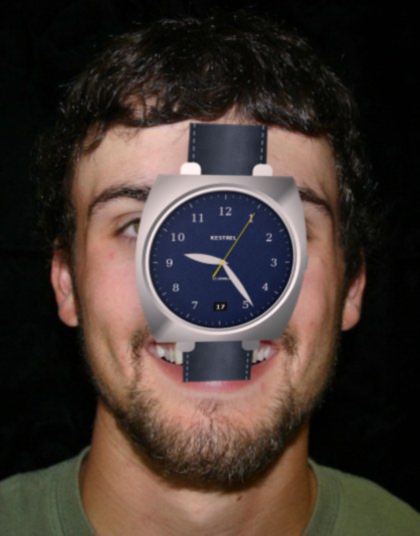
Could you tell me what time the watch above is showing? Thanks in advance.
9:24:05
